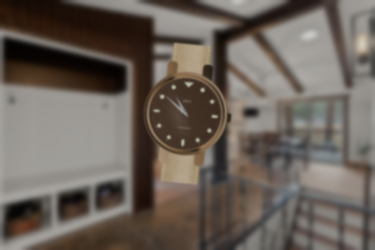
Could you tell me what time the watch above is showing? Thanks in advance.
10:51
